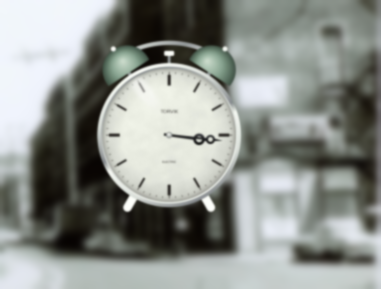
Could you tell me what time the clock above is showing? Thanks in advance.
3:16
